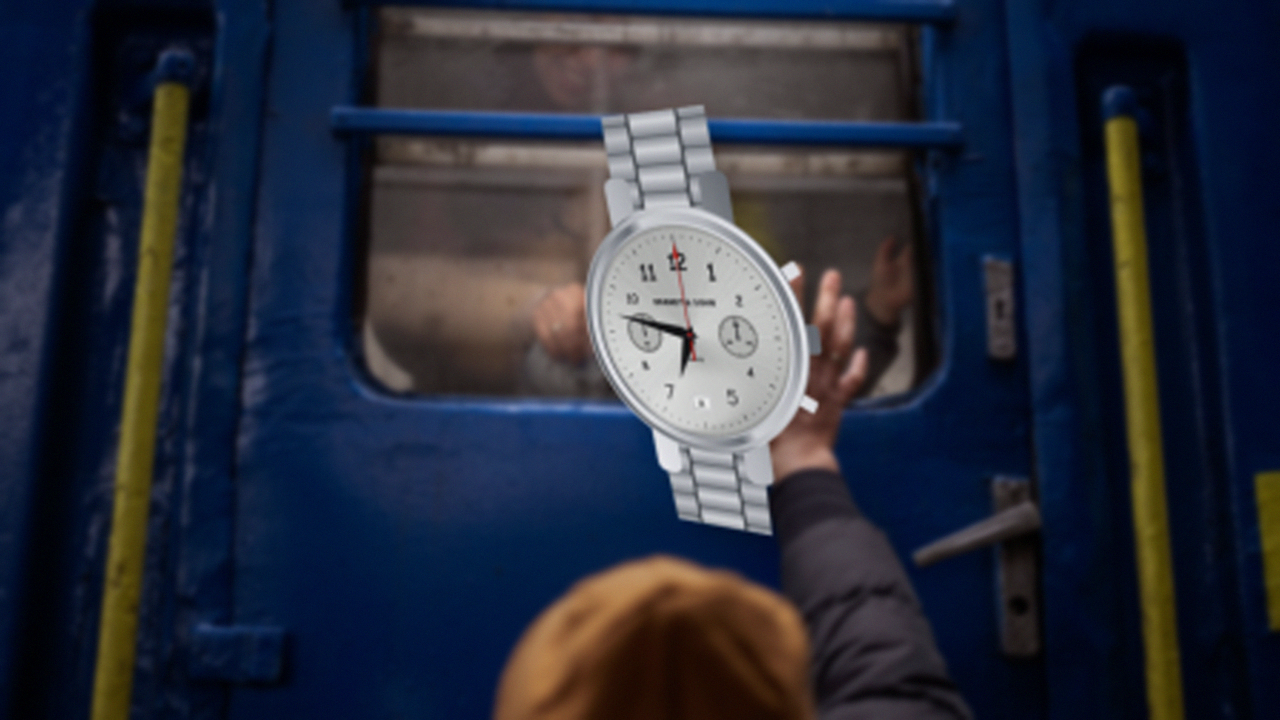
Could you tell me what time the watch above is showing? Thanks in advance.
6:47
